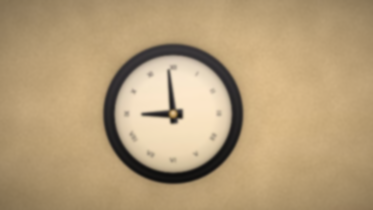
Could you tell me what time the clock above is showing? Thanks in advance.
8:59
